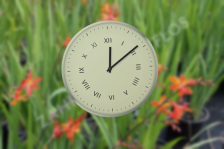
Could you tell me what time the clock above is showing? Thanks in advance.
12:09
